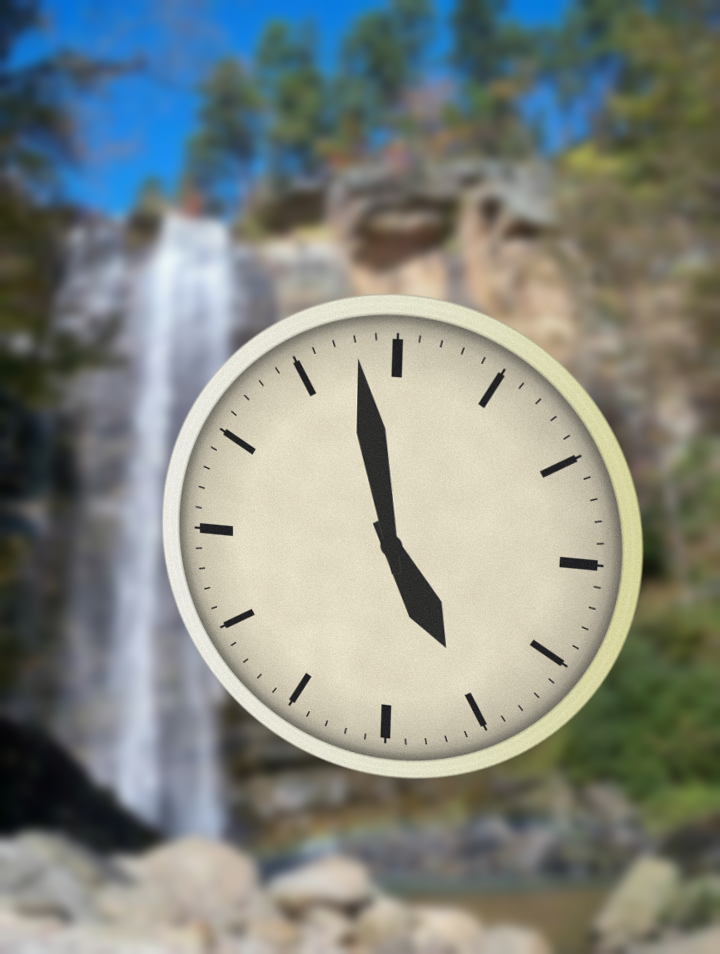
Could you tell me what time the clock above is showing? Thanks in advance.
4:58
